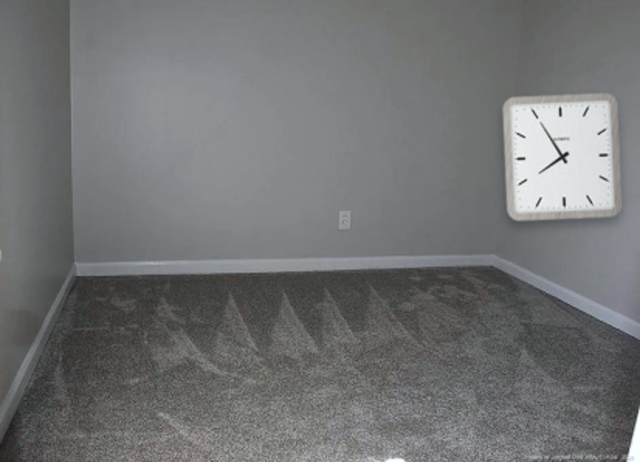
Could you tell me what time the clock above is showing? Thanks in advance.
7:55
